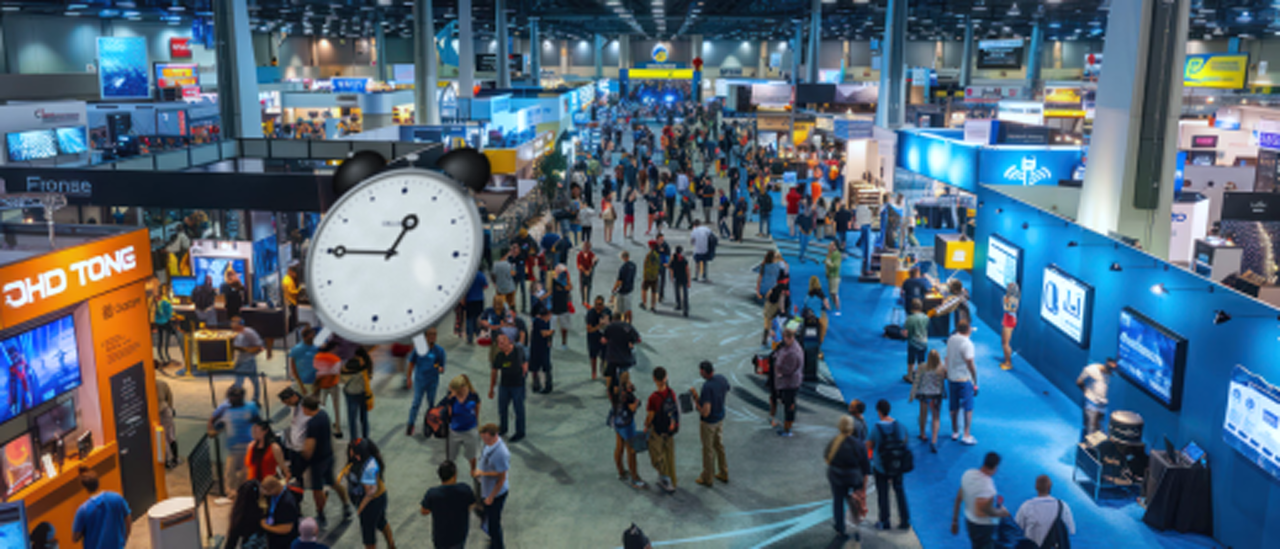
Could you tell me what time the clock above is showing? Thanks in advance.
12:45
